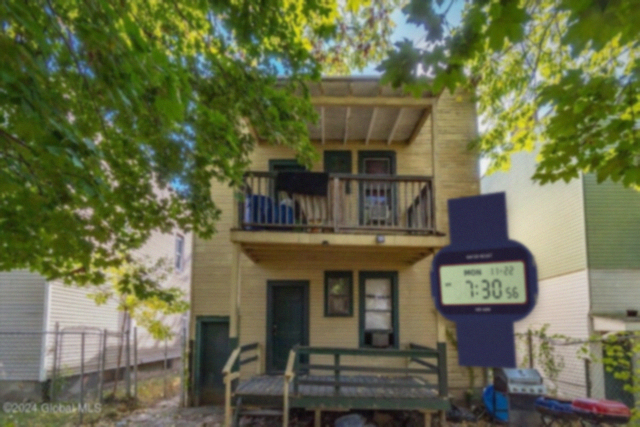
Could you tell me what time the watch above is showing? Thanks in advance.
7:30
